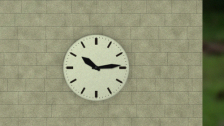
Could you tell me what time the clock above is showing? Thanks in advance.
10:14
